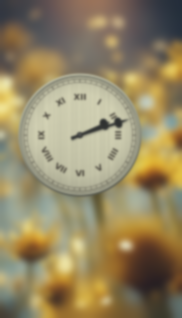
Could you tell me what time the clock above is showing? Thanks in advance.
2:12
